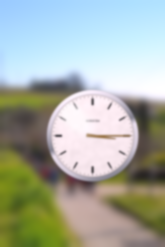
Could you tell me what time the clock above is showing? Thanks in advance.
3:15
